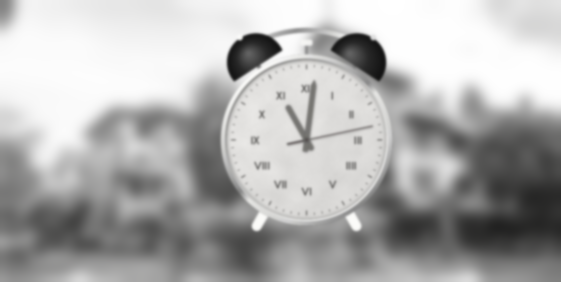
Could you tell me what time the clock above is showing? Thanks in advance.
11:01:13
